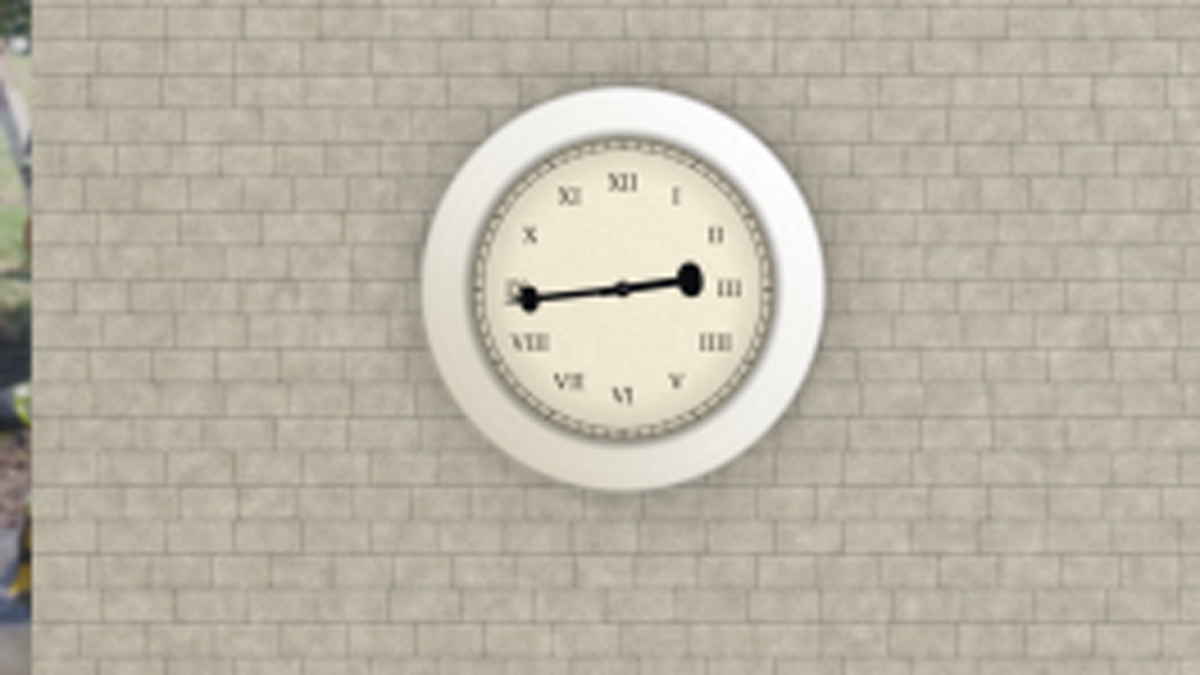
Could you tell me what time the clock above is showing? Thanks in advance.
2:44
